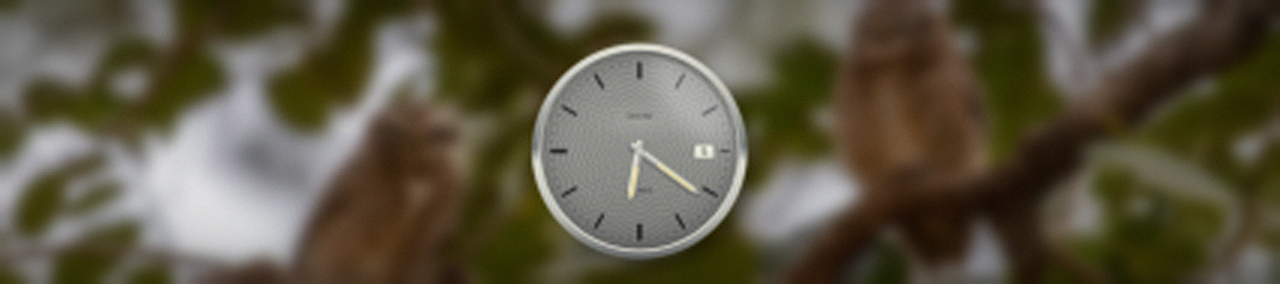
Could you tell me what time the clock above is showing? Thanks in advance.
6:21
